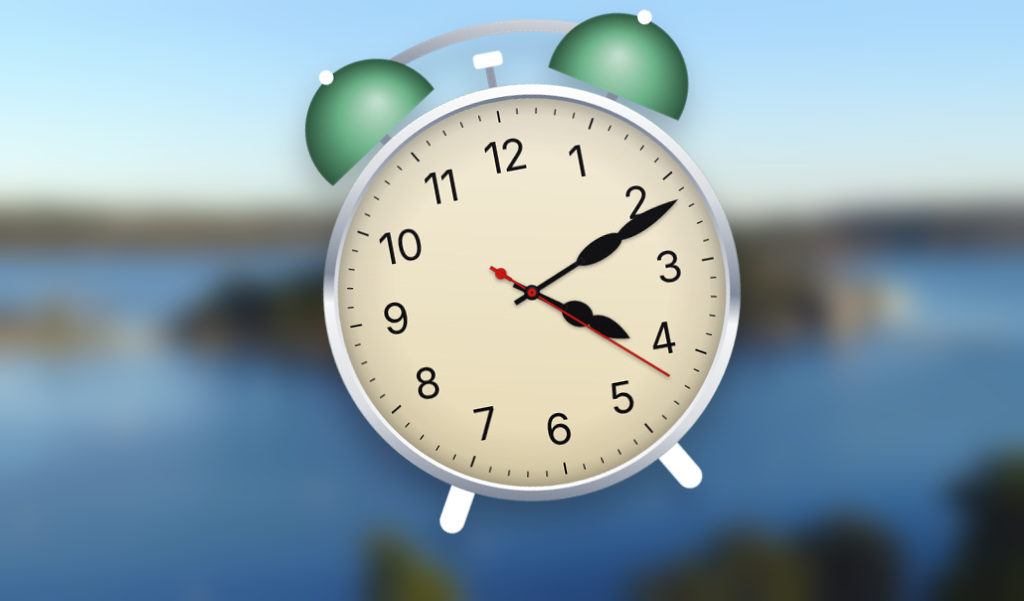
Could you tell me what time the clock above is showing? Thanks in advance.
4:11:22
